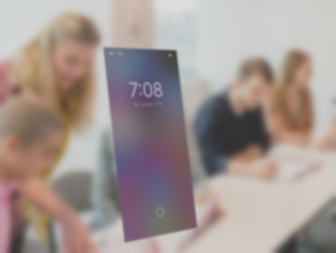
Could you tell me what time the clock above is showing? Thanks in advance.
7:08
